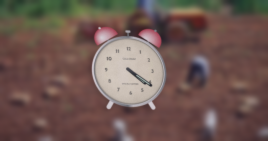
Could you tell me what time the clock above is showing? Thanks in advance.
4:21
